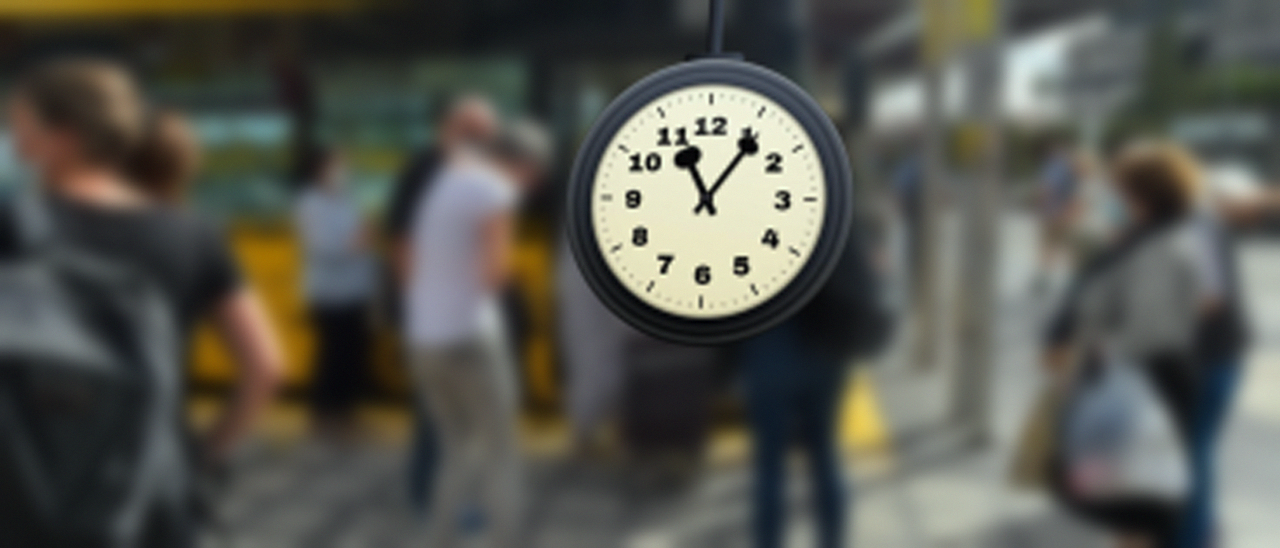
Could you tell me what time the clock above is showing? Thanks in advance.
11:06
